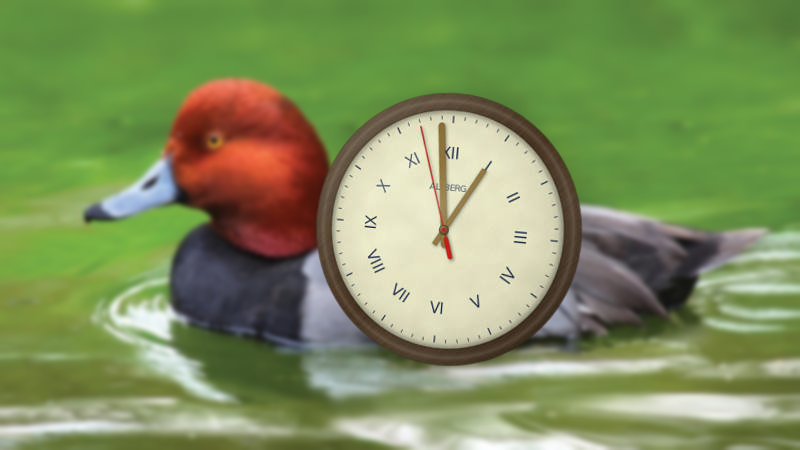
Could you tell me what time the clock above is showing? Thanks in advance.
12:58:57
